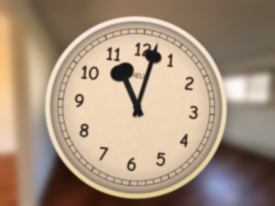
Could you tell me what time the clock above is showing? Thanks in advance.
11:02
